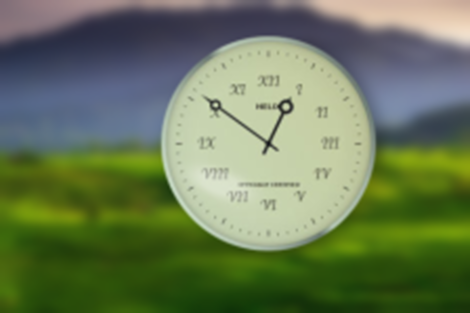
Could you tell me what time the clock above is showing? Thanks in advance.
12:51
